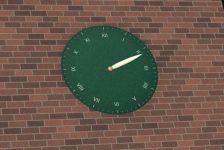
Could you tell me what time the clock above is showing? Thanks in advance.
2:11
